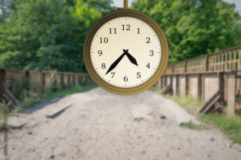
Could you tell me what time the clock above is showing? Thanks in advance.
4:37
